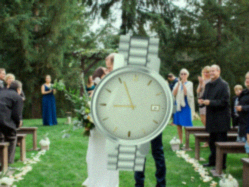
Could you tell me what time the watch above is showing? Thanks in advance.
8:56
